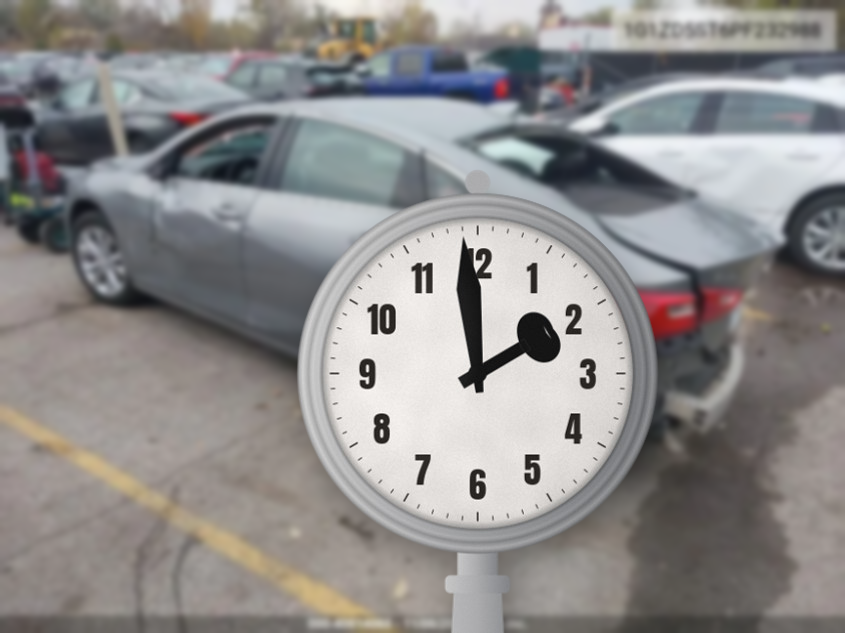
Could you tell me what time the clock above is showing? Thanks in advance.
1:59
